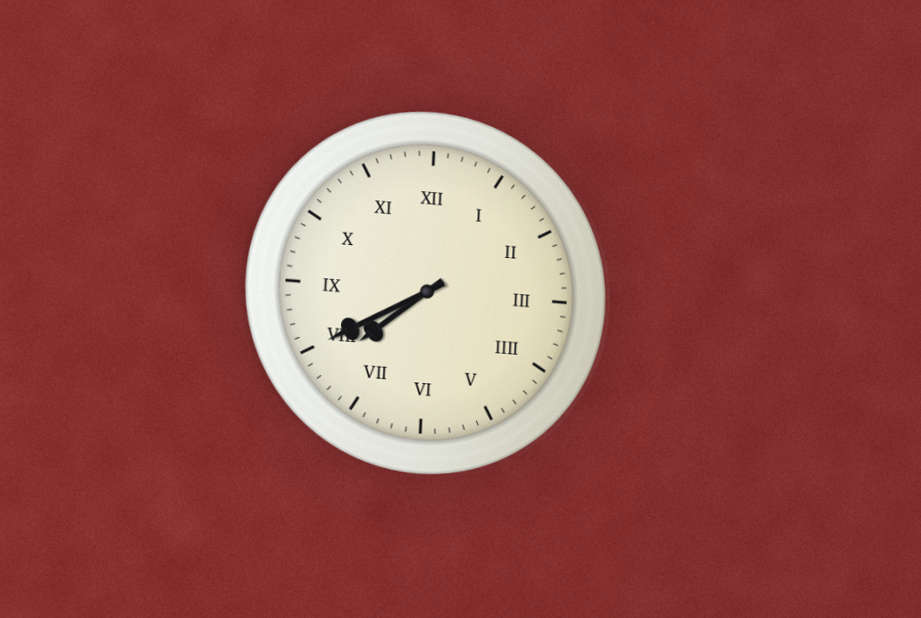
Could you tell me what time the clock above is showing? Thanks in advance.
7:40
